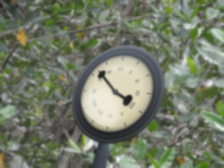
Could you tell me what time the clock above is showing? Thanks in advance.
3:52
